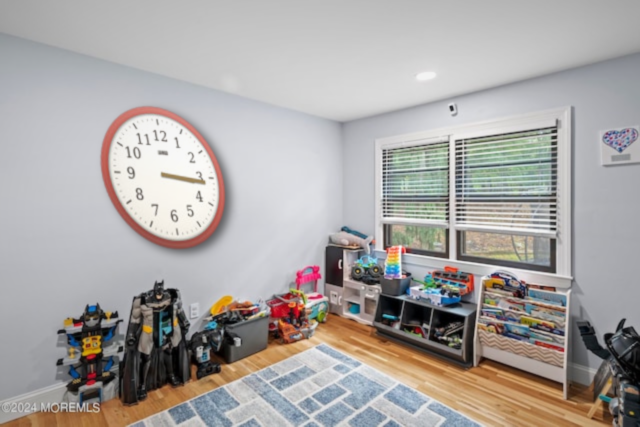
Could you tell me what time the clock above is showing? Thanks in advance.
3:16
